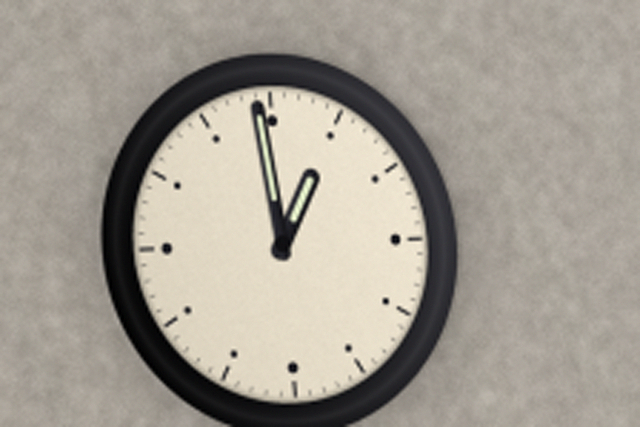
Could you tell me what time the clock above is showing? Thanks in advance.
12:59
